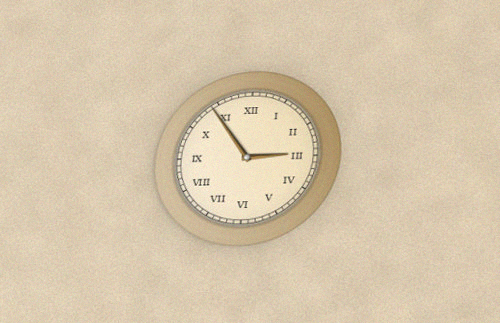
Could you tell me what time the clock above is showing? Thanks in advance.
2:54
